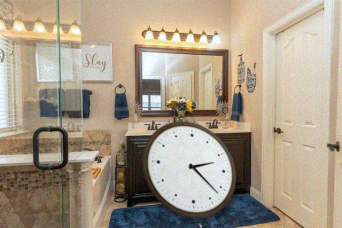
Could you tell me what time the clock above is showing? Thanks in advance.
2:22
